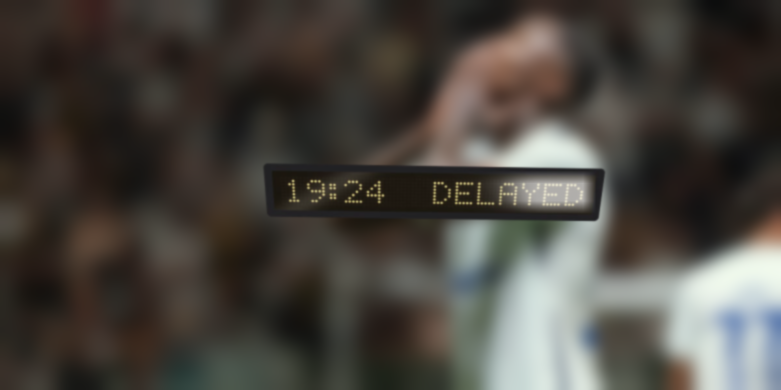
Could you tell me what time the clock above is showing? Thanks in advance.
19:24
